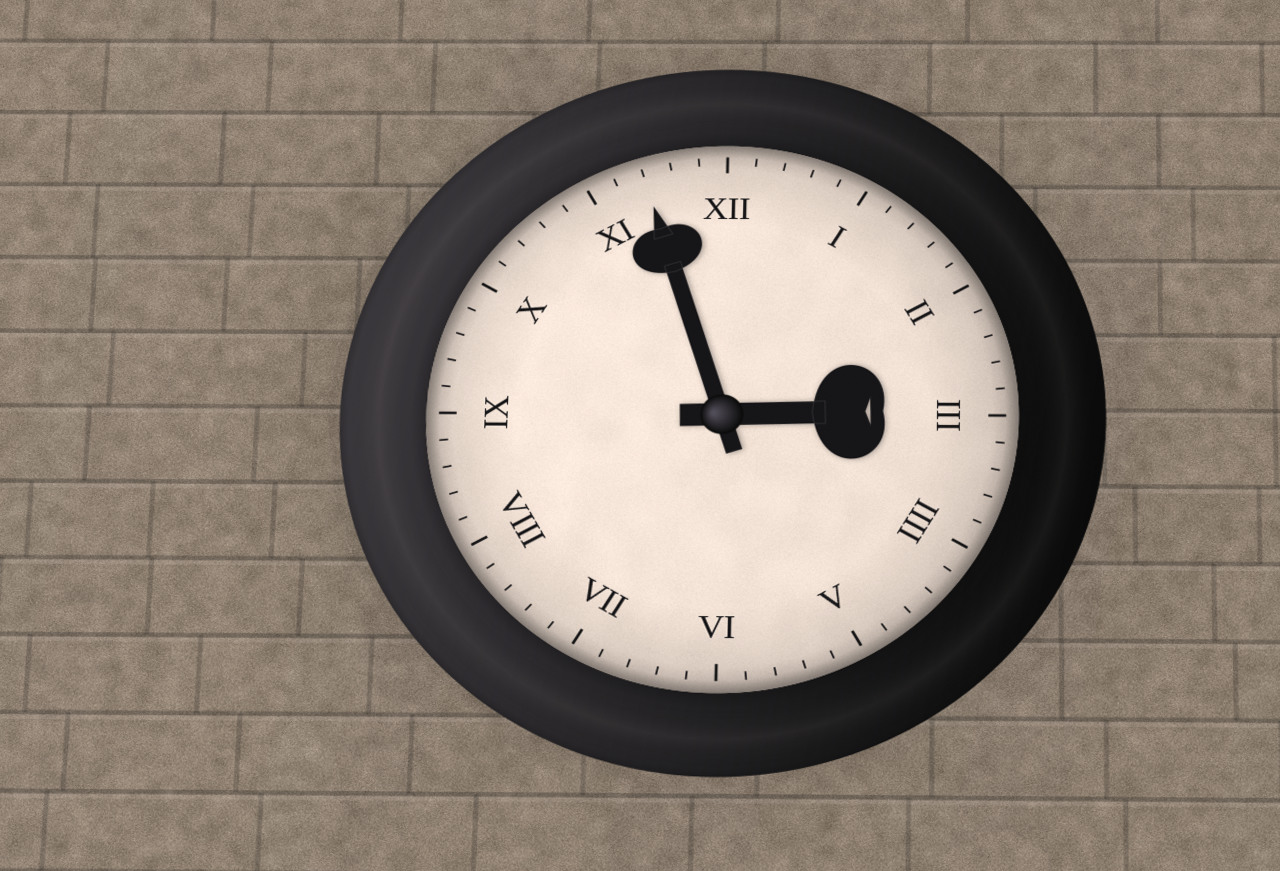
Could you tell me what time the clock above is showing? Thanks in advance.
2:57
